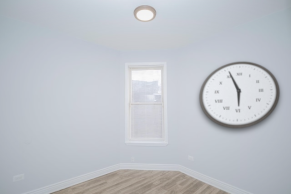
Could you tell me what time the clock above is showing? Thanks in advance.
5:56
